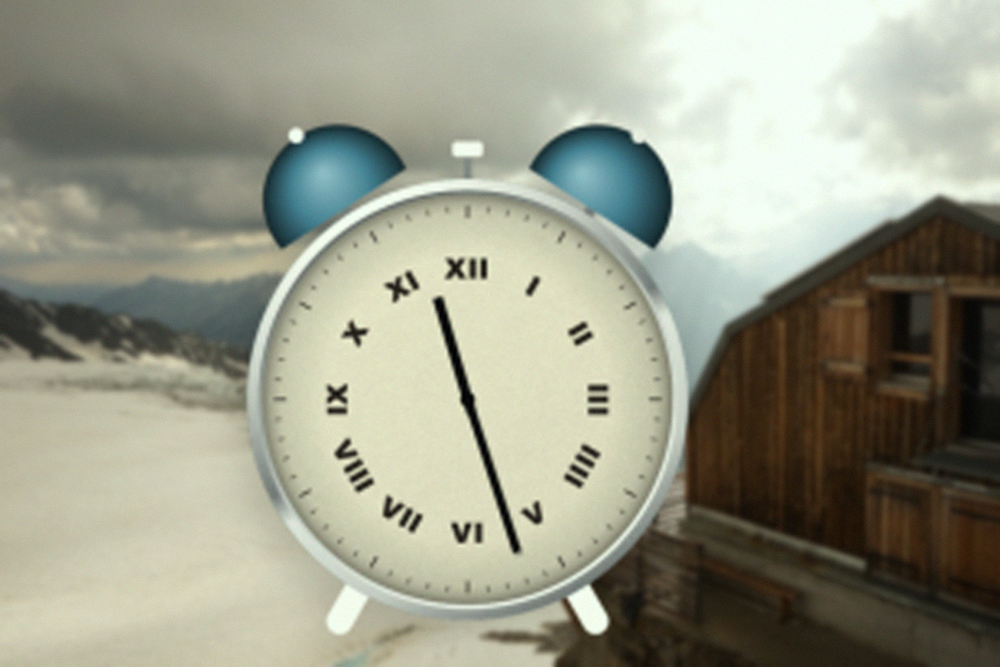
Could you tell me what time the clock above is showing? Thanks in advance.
11:27
